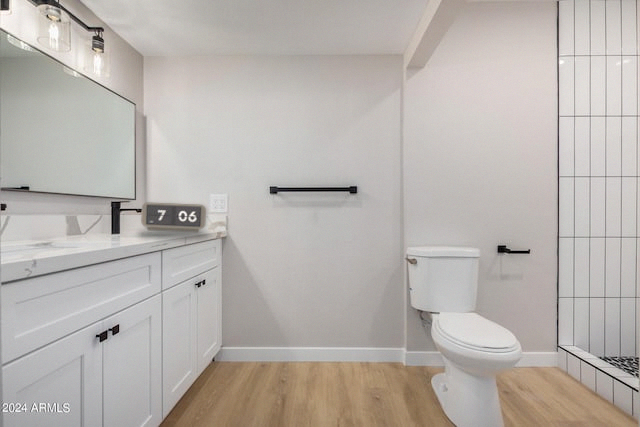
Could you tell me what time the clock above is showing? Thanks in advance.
7:06
